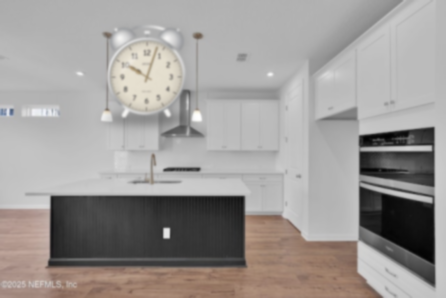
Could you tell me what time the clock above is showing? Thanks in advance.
10:03
